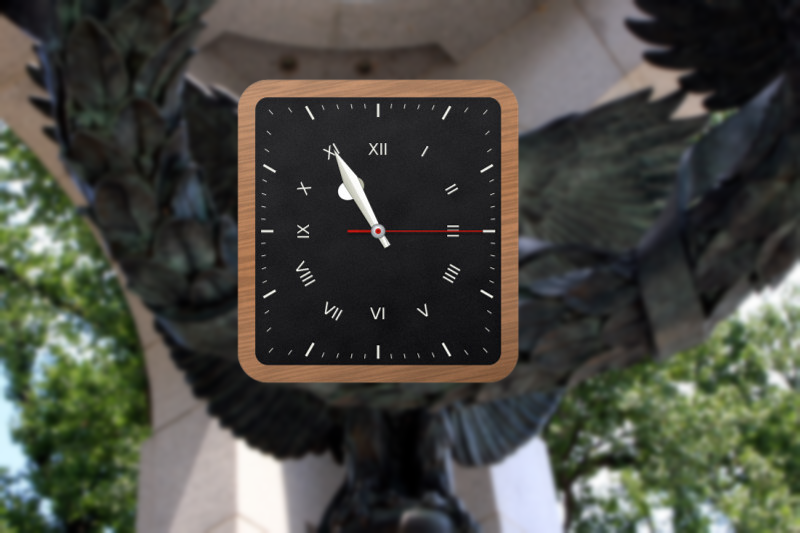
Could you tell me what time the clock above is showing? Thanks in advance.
10:55:15
